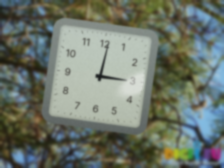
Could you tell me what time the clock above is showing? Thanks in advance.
3:01
